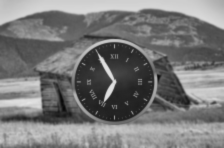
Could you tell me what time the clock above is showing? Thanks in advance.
6:55
